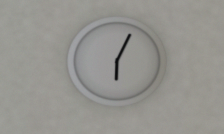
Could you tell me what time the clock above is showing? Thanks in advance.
6:04
